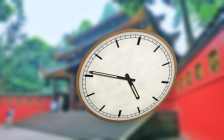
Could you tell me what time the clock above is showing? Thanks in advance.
4:46
